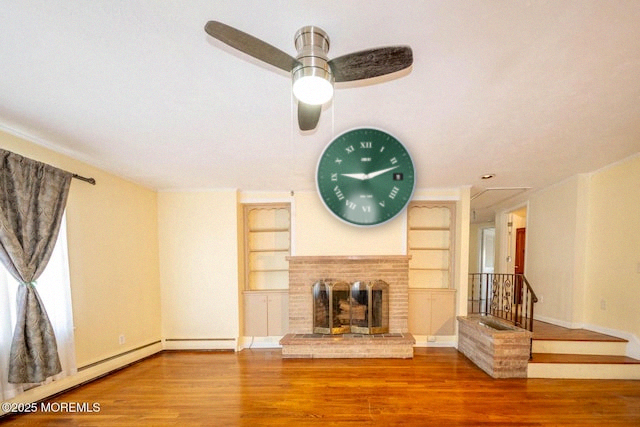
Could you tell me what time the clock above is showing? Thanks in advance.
9:12
